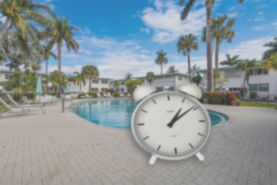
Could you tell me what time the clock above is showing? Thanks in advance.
1:09
